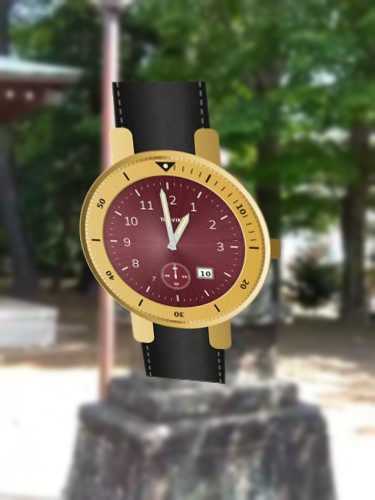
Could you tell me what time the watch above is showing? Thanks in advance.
12:59
